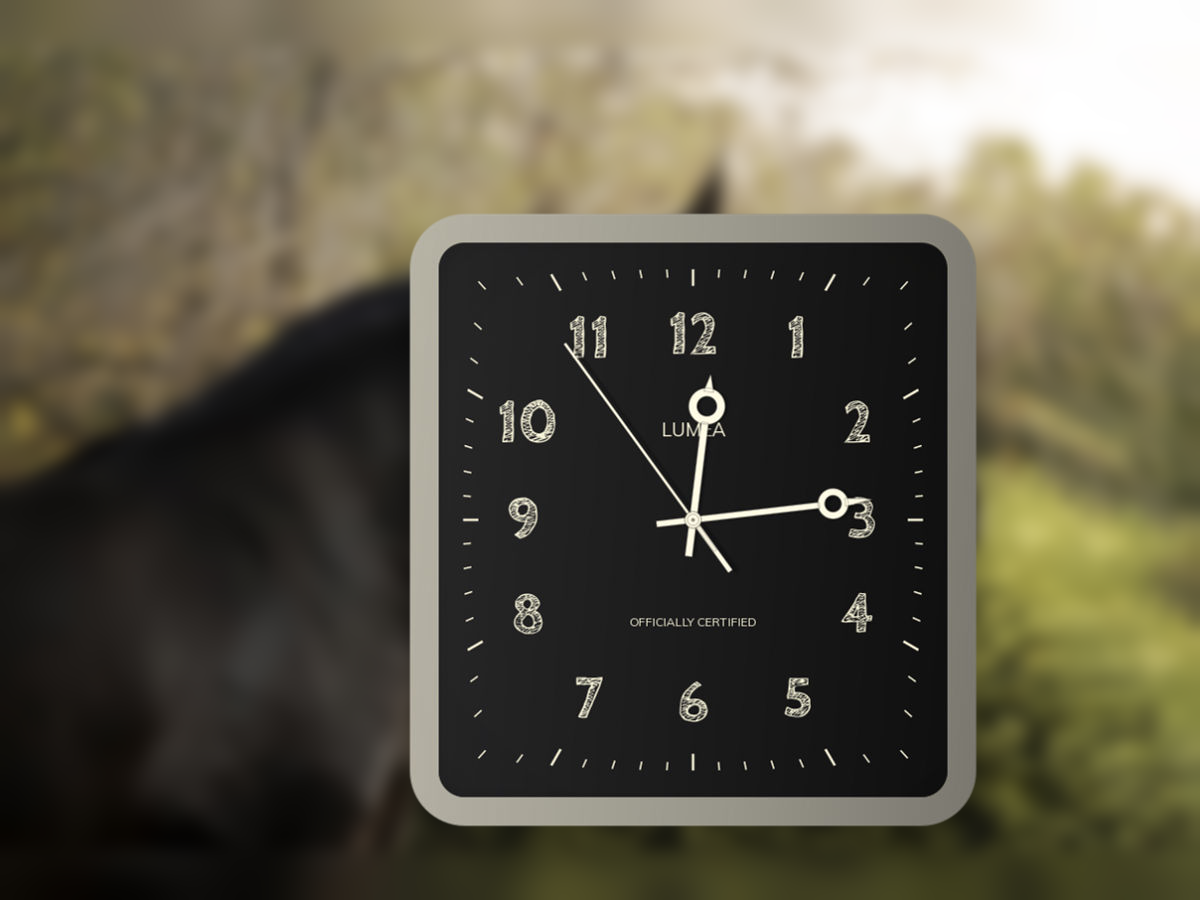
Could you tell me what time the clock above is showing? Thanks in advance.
12:13:54
